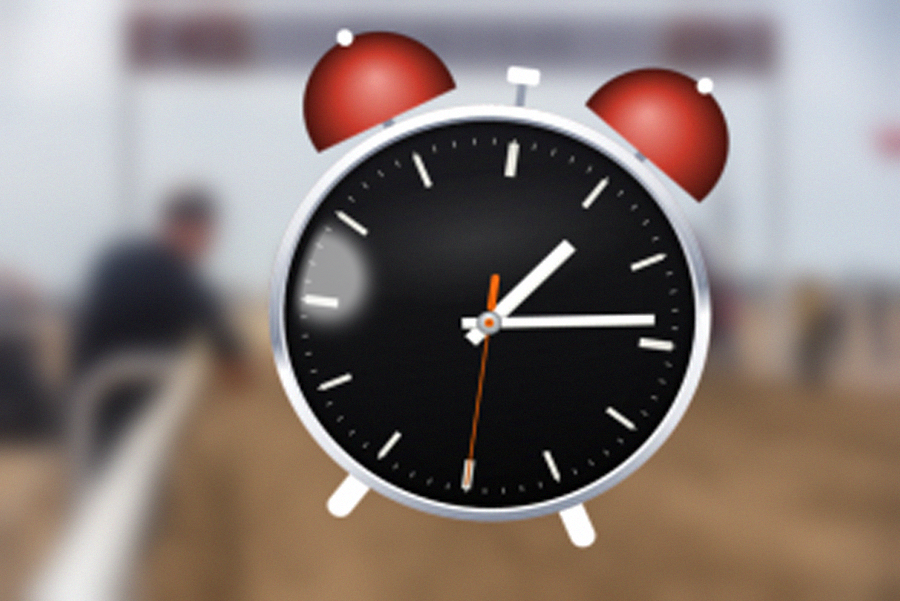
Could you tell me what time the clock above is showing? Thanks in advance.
1:13:30
